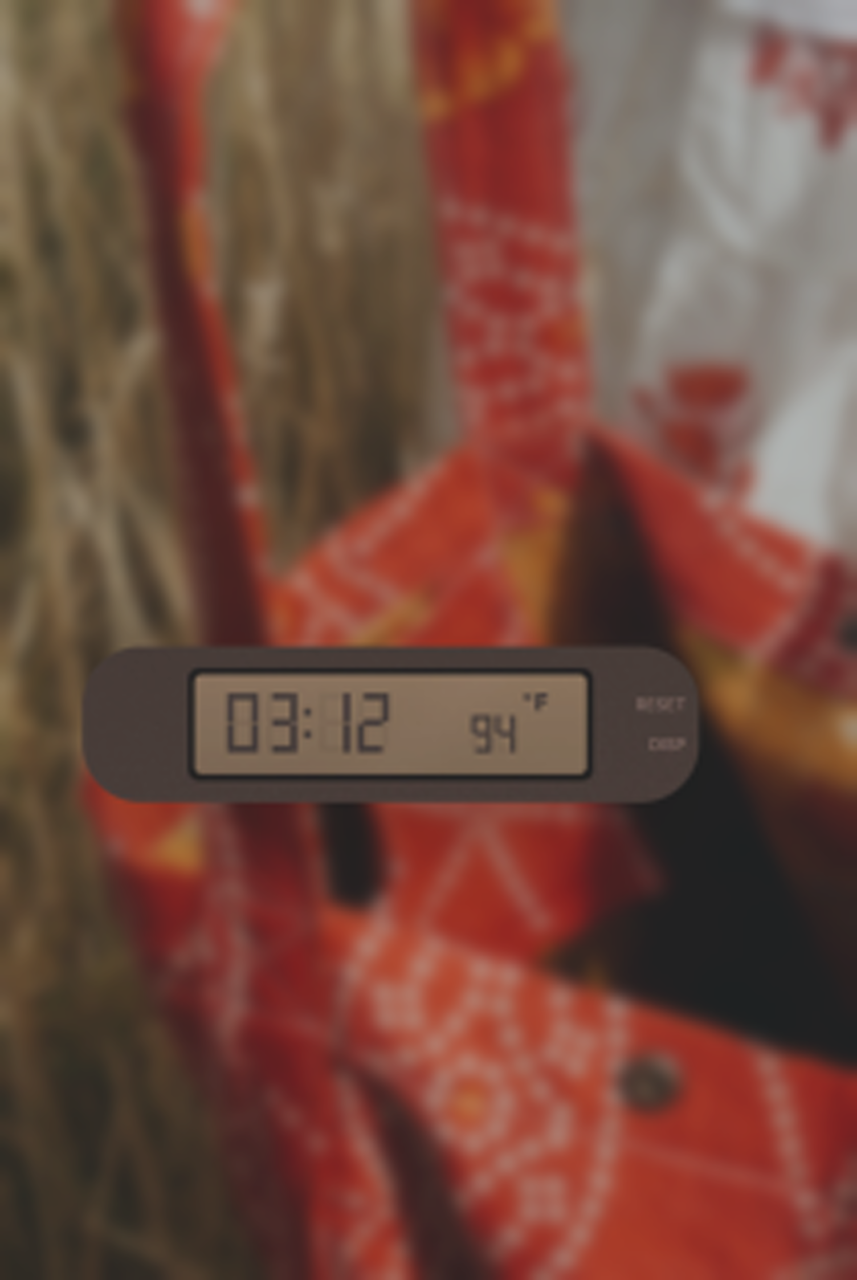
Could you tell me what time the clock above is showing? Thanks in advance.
3:12
